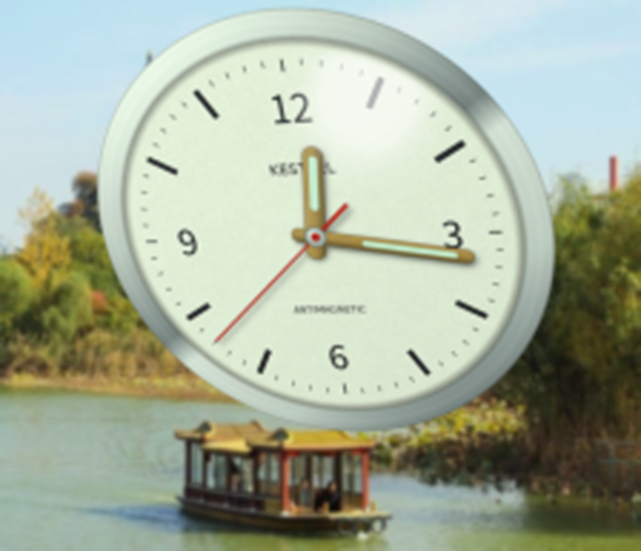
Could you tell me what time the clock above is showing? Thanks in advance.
12:16:38
